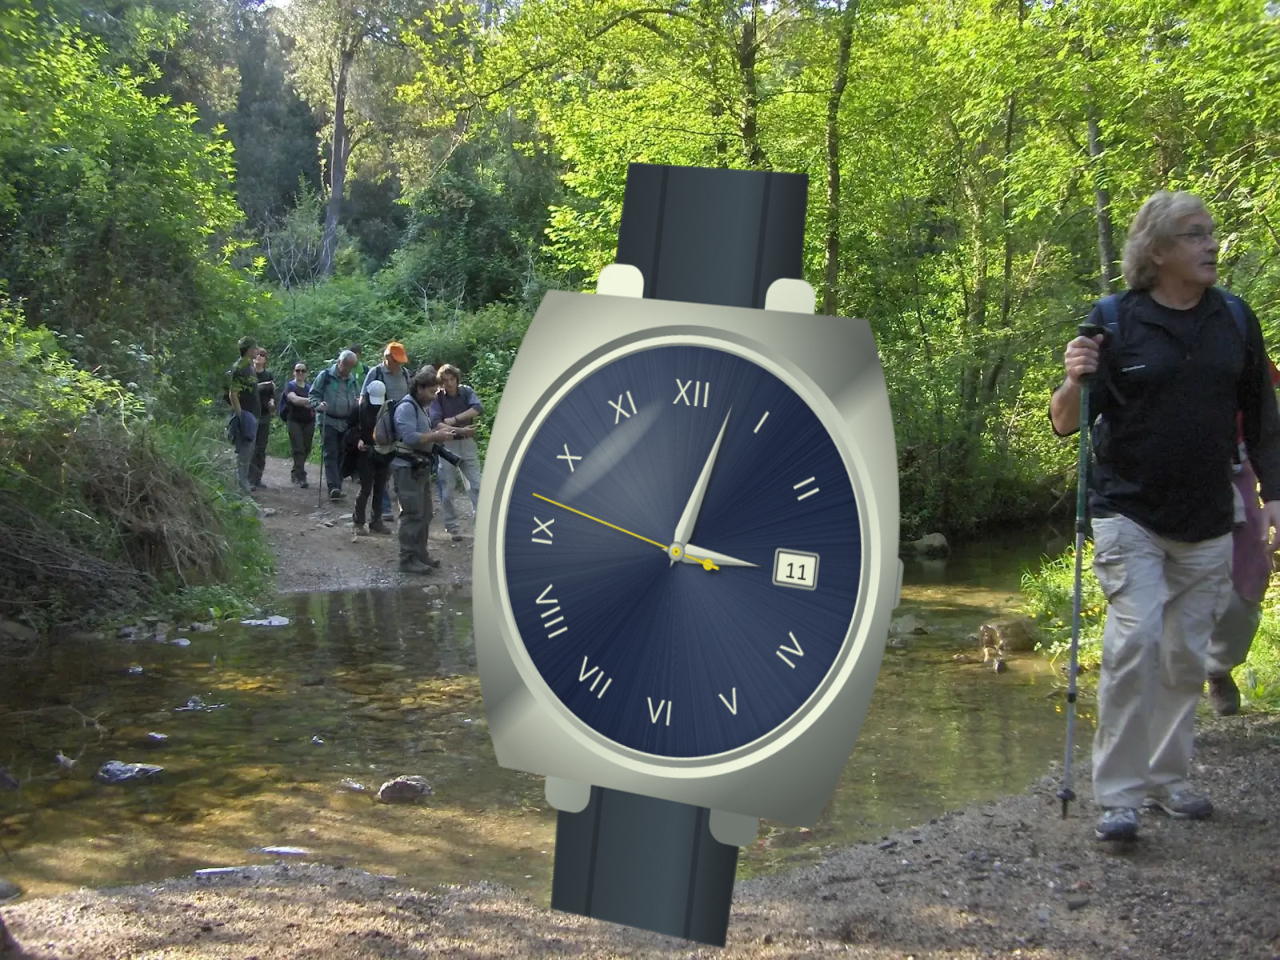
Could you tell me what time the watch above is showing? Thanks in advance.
3:02:47
